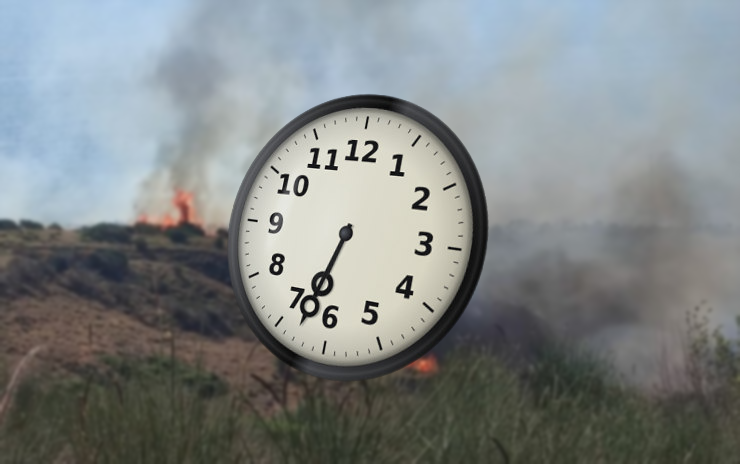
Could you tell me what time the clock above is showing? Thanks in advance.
6:33
